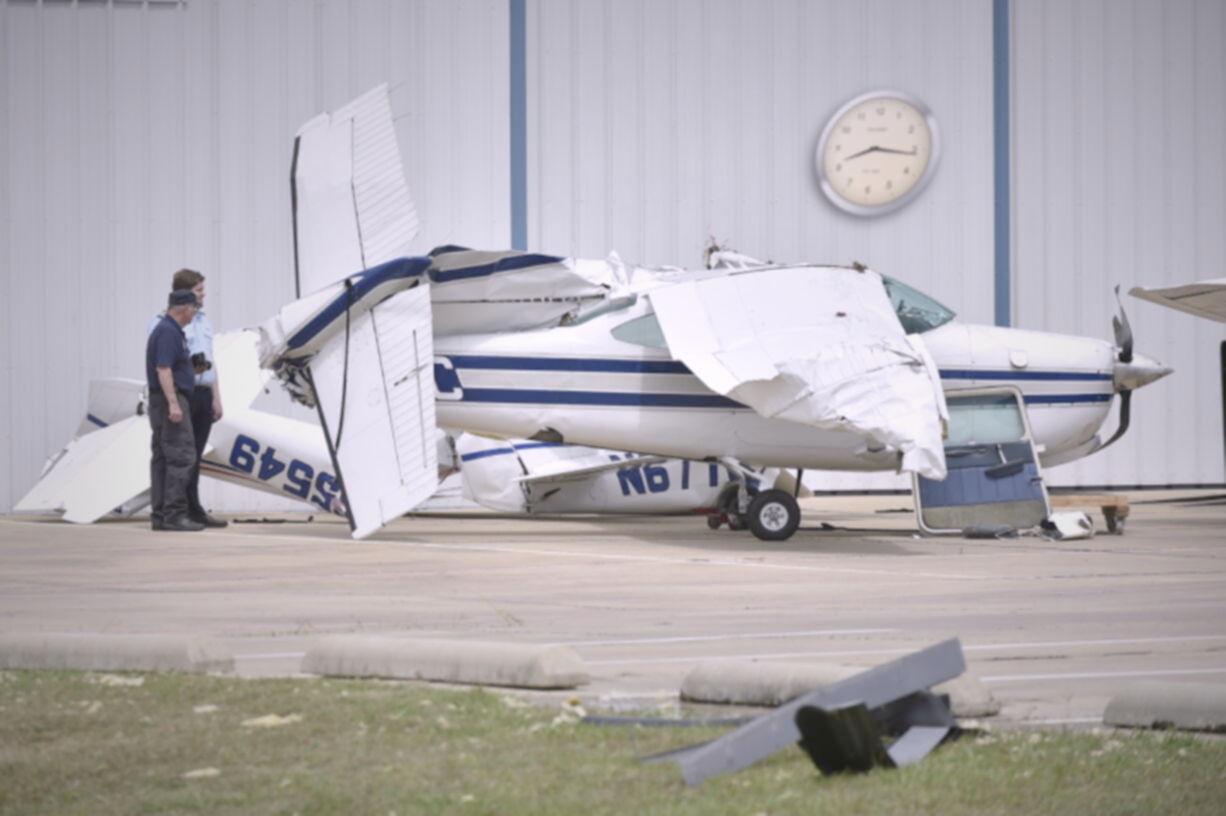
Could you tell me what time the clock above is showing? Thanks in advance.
8:16
